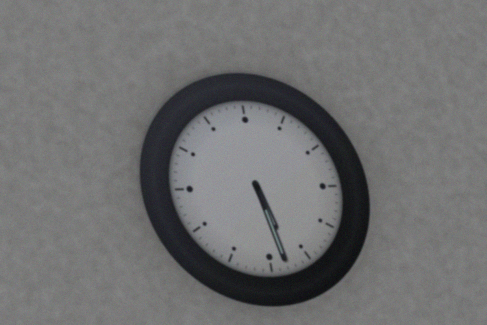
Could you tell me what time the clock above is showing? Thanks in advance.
5:28
